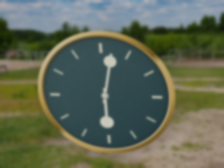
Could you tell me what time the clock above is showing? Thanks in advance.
6:02
